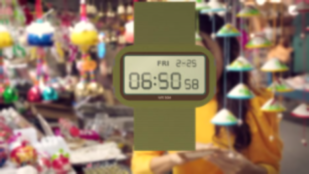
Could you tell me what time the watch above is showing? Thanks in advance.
6:50:58
